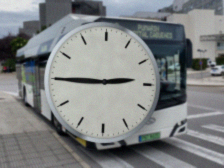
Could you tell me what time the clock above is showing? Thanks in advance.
2:45
